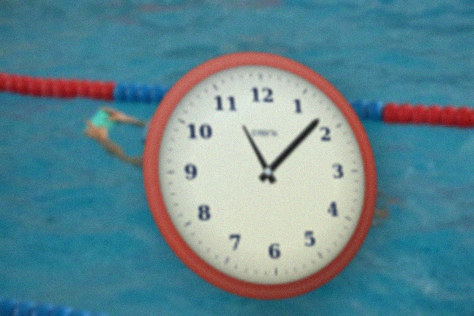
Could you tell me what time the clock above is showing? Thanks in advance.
11:08
